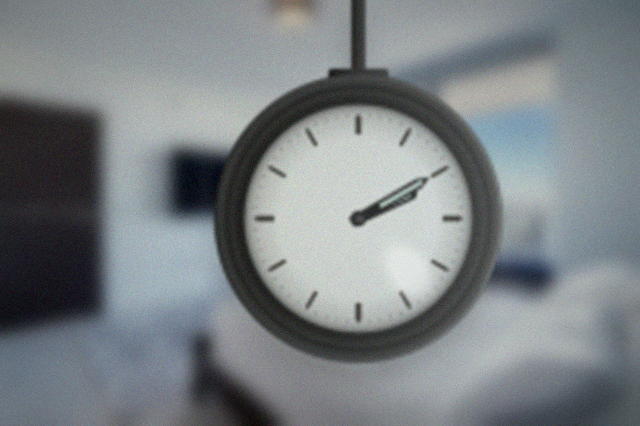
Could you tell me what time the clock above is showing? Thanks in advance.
2:10
